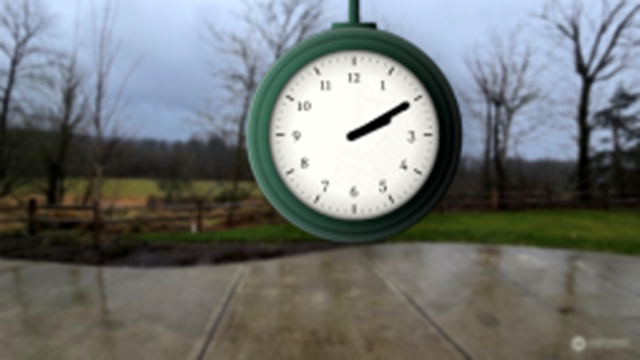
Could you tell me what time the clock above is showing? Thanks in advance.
2:10
